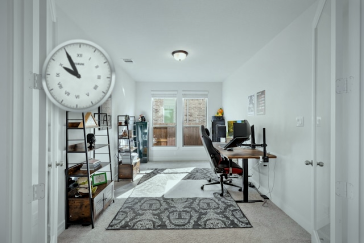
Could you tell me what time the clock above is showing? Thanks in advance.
9:55
